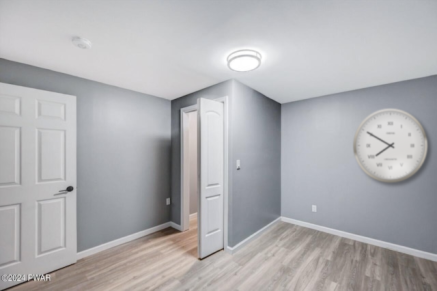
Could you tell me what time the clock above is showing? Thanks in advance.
7:50
